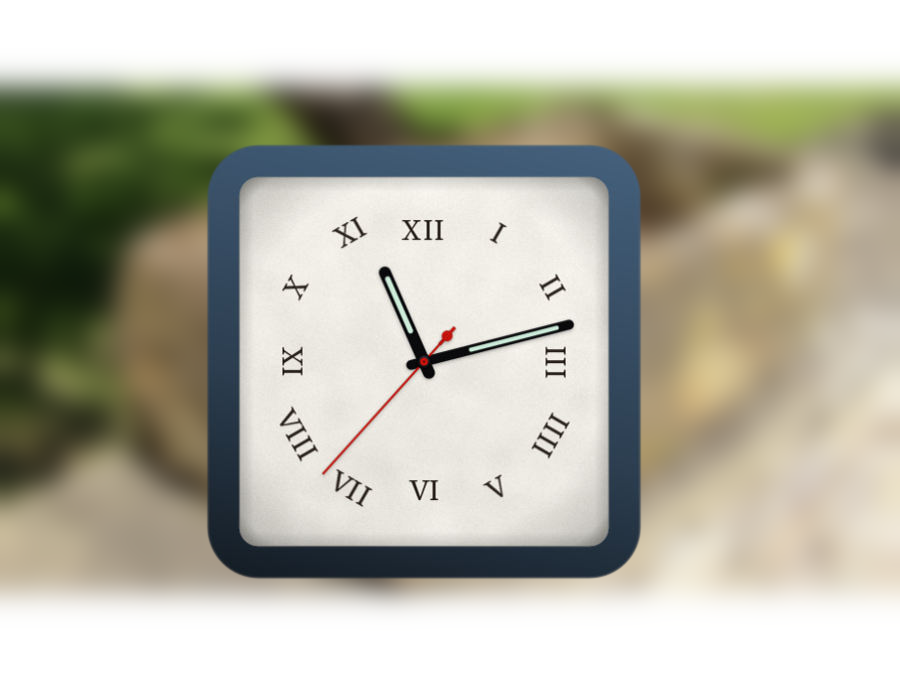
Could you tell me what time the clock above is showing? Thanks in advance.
11:12:37
